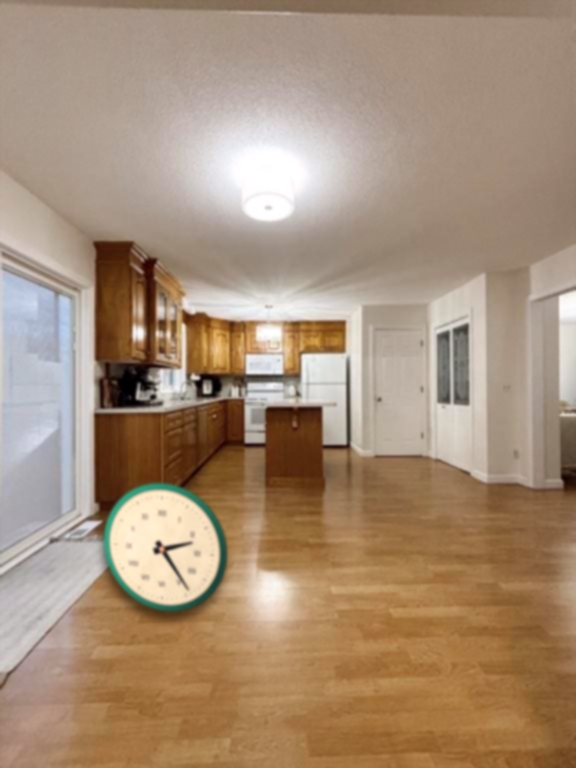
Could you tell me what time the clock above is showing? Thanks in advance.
2:24
